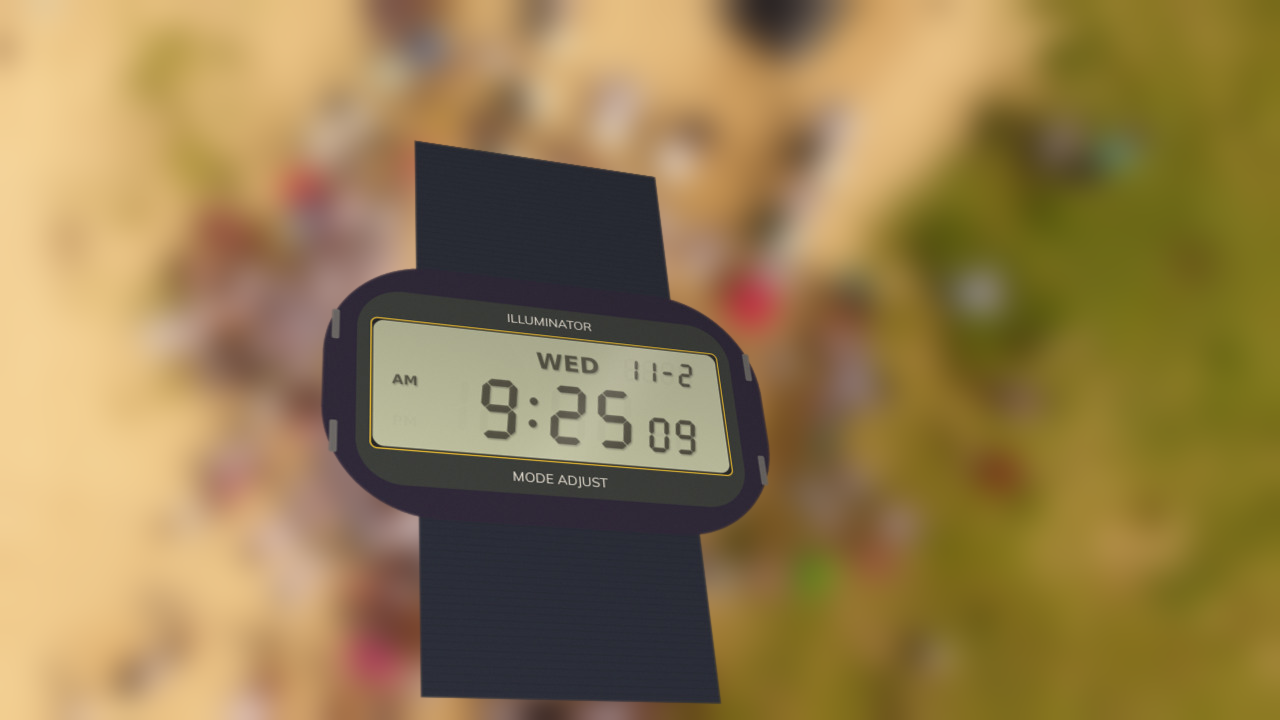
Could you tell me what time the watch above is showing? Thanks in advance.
9:25:09
